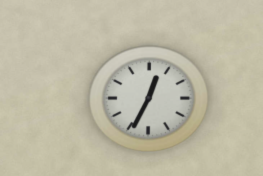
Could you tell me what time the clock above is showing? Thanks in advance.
12:34
